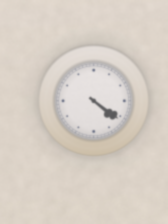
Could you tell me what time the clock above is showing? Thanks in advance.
4:21
